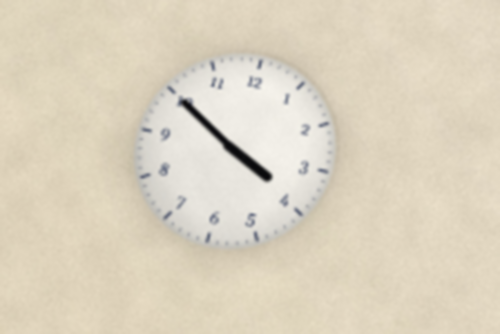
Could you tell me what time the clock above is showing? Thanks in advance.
3:50
